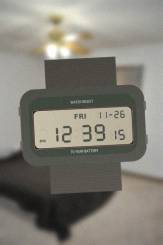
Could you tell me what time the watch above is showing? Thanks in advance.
12:39:15
